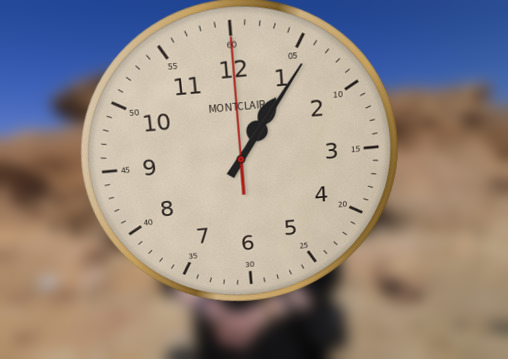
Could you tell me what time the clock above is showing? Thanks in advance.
1:06:00
